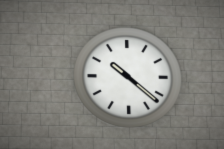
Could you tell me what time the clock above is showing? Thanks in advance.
10:22
